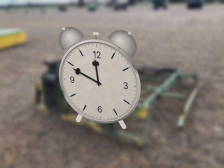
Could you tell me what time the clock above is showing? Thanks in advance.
11:49
